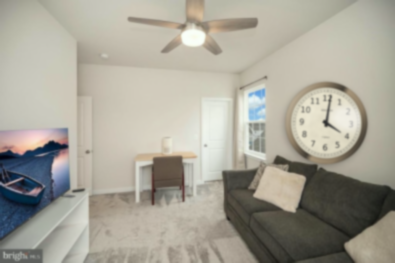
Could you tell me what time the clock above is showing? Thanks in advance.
4:01
